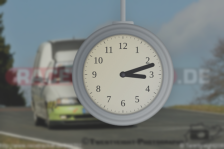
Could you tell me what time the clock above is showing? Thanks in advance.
3:12
